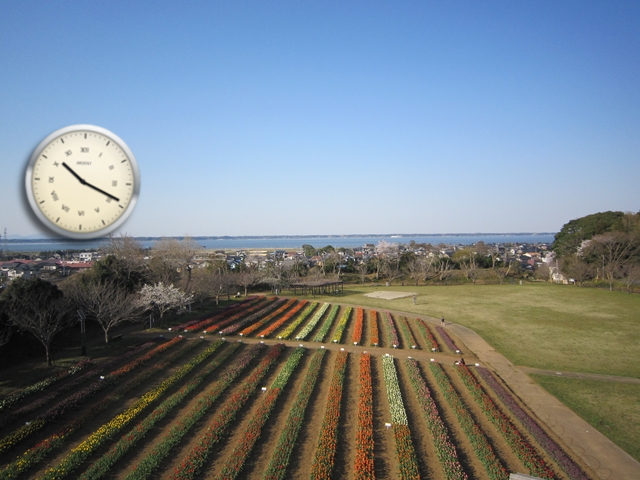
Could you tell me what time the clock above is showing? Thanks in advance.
10:19
